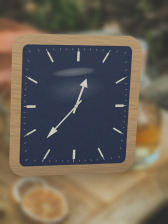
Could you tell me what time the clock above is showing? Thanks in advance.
12:37
